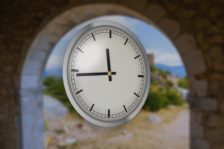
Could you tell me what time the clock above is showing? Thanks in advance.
11:44
